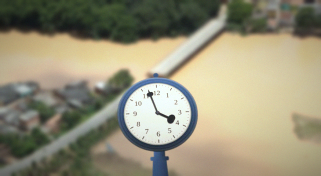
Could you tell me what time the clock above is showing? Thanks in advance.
3:57
